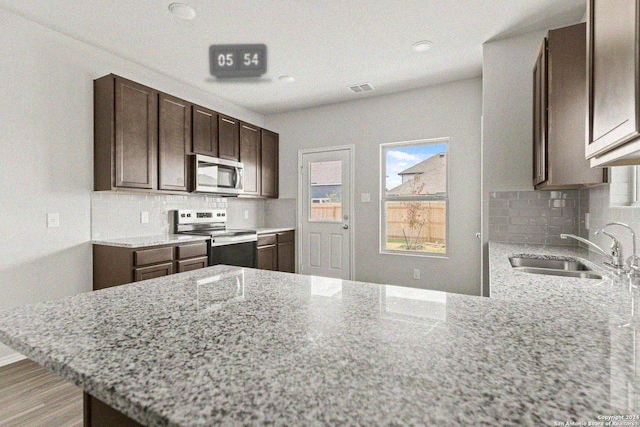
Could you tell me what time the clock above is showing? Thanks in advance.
5:54
